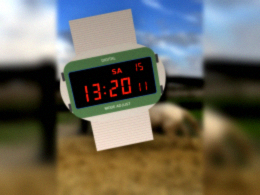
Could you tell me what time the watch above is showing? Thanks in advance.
13:20
